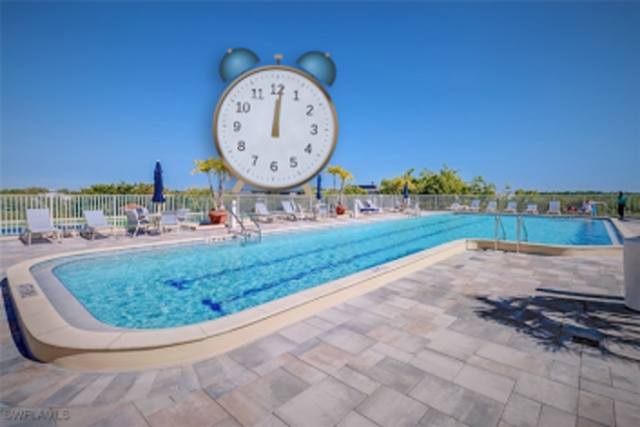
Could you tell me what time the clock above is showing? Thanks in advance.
12:01
